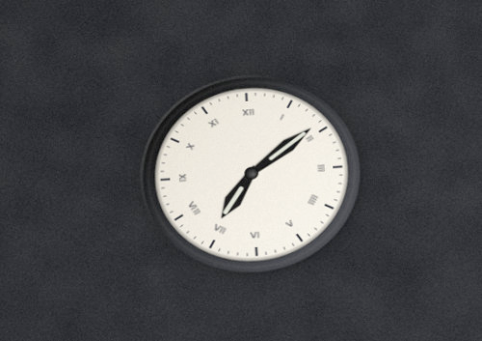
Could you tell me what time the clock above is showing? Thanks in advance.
7:09
